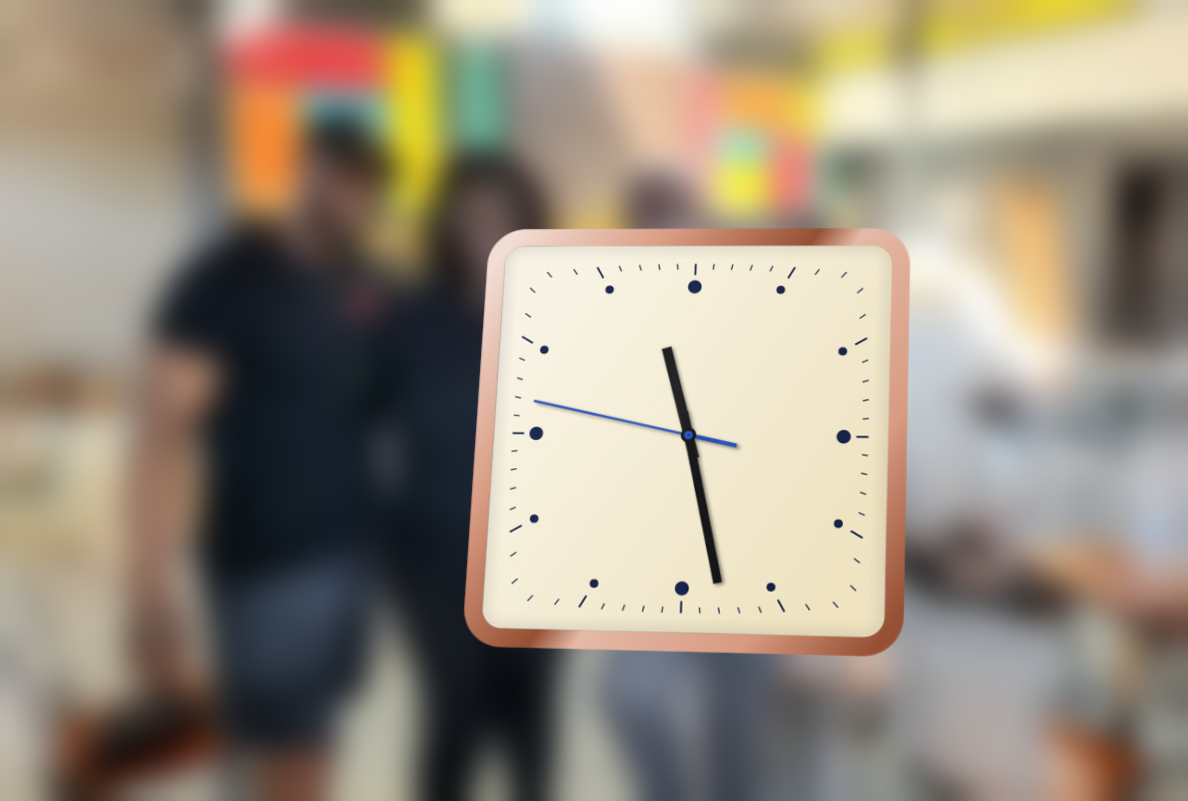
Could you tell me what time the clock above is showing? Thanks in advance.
11:27:47
